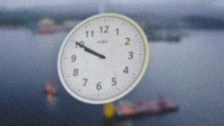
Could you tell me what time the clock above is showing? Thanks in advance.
9:50
